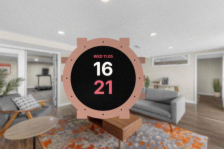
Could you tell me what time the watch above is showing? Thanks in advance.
16:21
